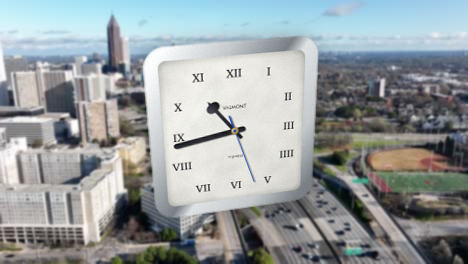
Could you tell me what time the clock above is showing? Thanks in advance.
10:43:27
